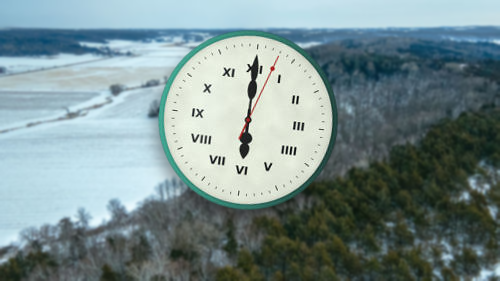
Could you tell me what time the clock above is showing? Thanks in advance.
6:00:03
